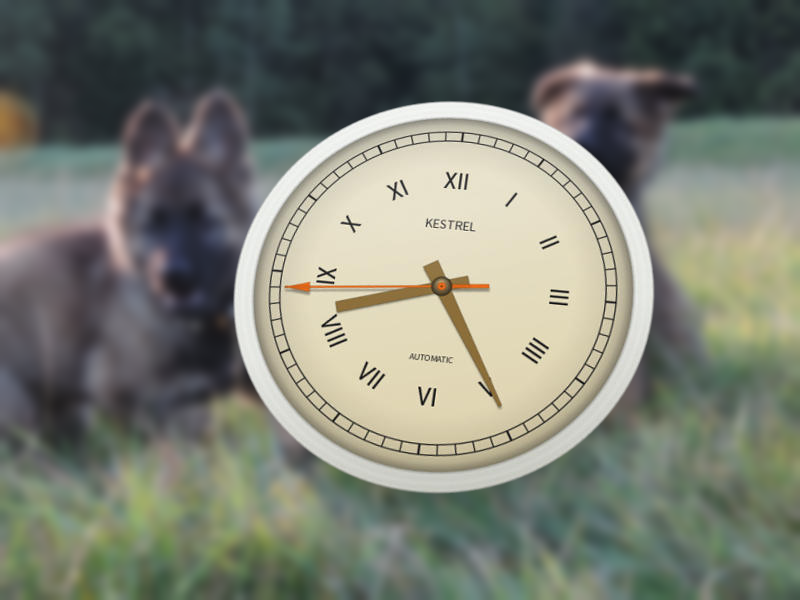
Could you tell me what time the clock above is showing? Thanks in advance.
8:24:44
